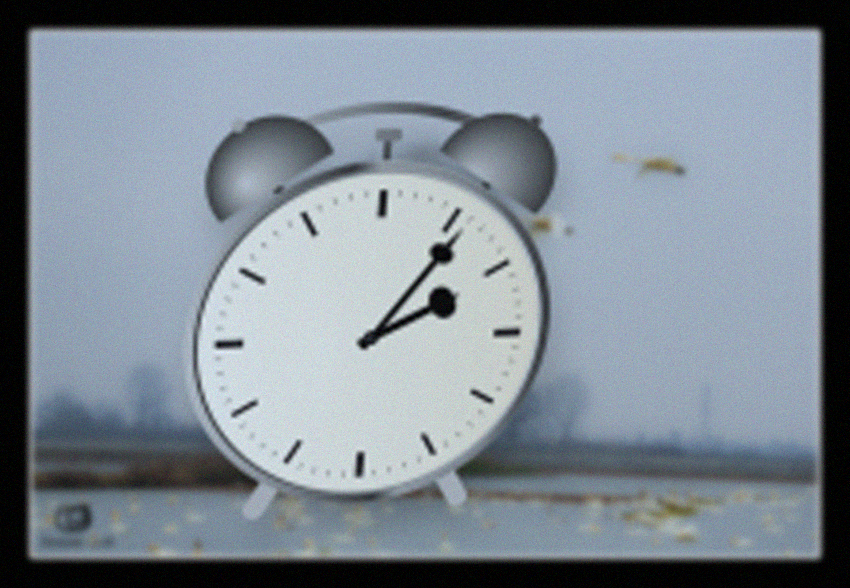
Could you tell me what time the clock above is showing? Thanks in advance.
2:06
